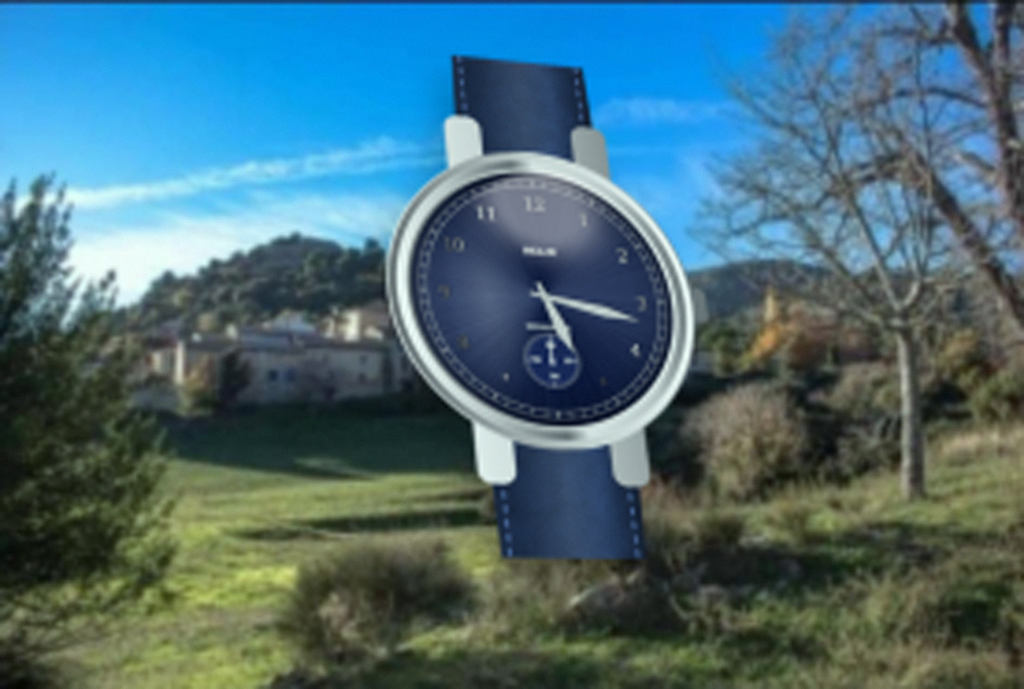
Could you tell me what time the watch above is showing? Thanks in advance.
5:17
